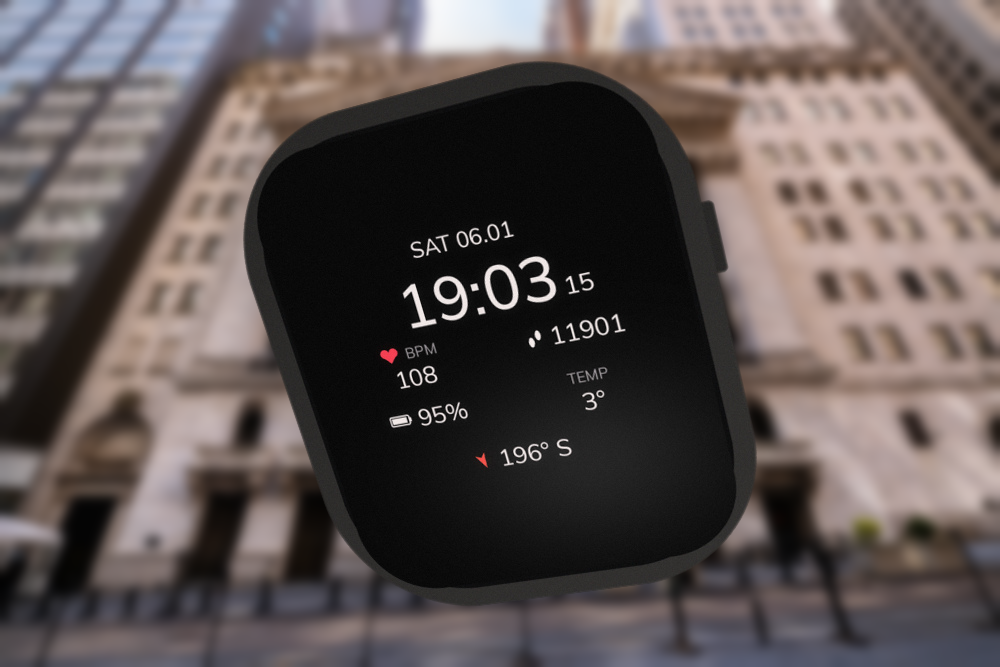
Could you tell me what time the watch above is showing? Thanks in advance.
19:03:15
